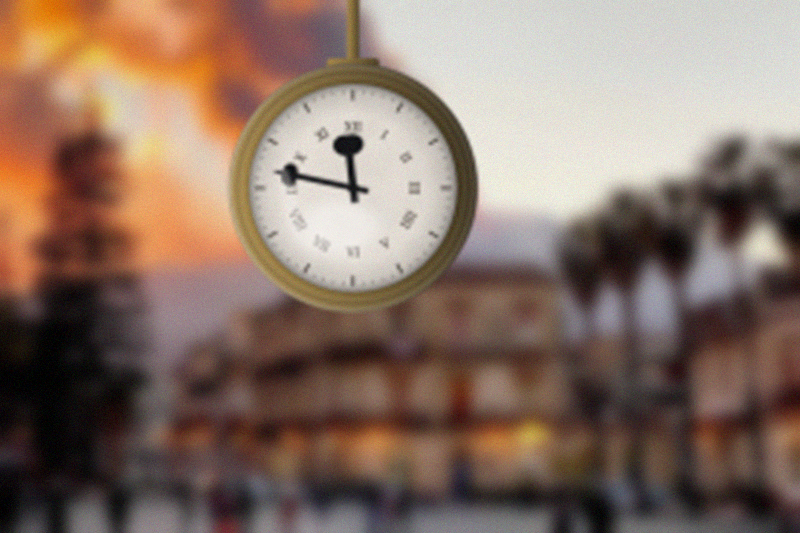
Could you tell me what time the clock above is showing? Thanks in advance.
11:47
